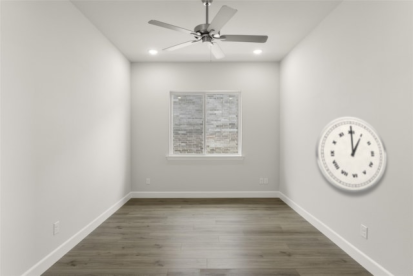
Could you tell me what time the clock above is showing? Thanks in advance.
1:00
